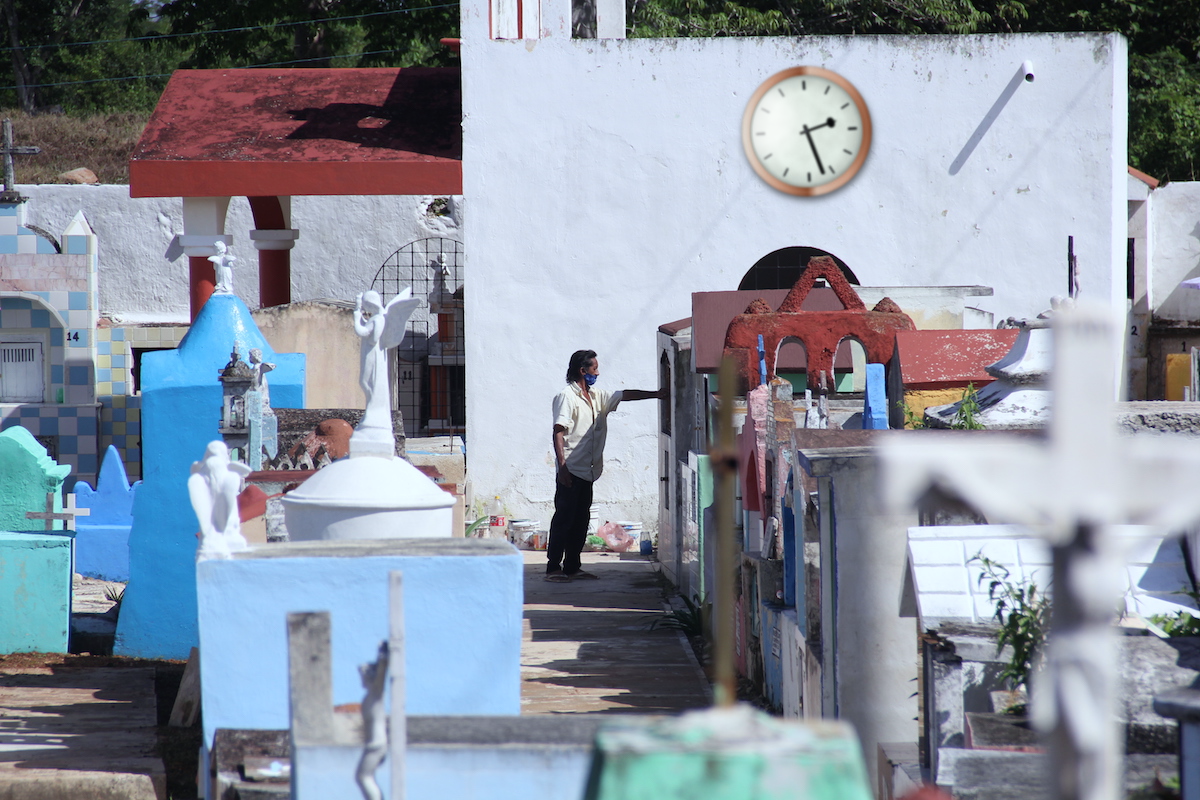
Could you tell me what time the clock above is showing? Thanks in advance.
2:27
